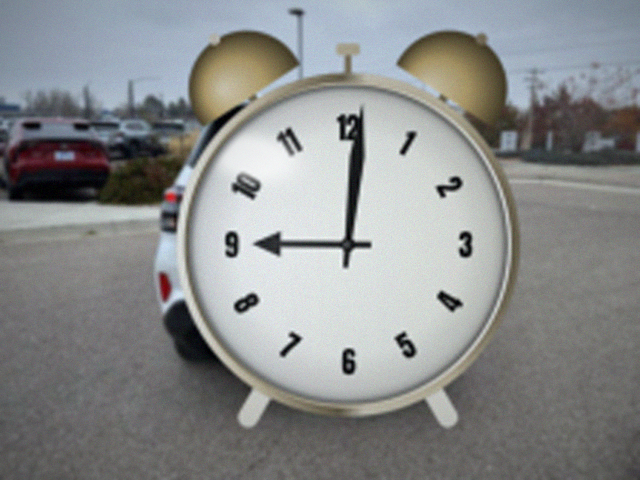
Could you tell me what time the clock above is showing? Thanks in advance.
9:01
